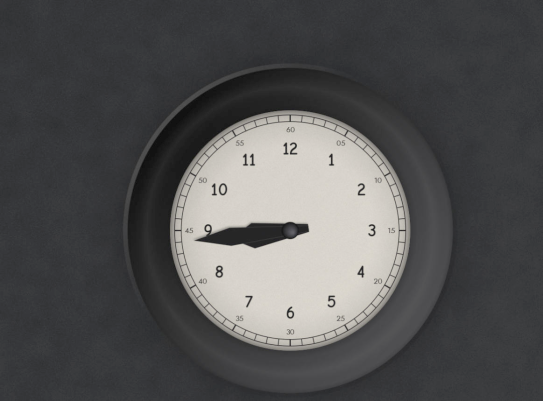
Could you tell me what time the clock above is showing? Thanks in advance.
8:44
